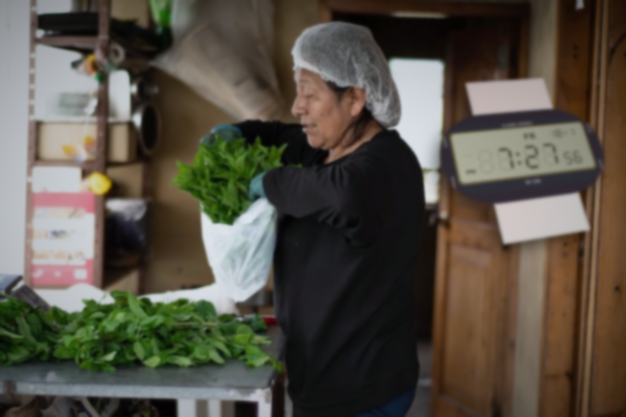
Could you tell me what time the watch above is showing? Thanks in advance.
7:27
